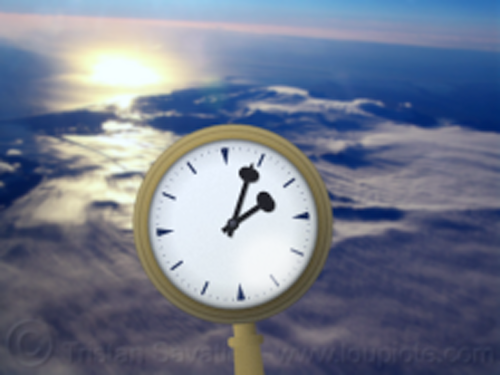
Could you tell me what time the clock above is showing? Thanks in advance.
2:04
